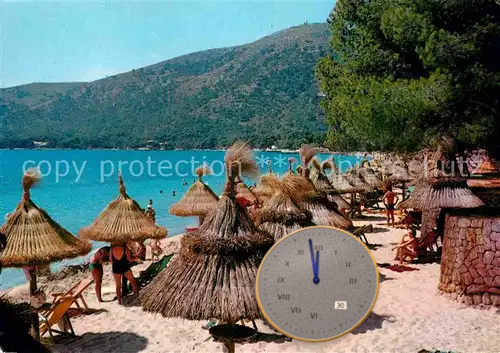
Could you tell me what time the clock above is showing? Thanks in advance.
11:58
